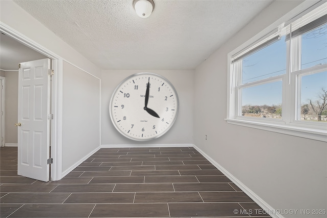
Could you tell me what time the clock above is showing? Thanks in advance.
4:00
